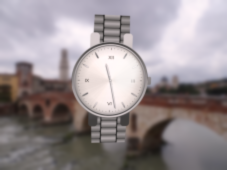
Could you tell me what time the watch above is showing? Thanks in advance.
11:28
